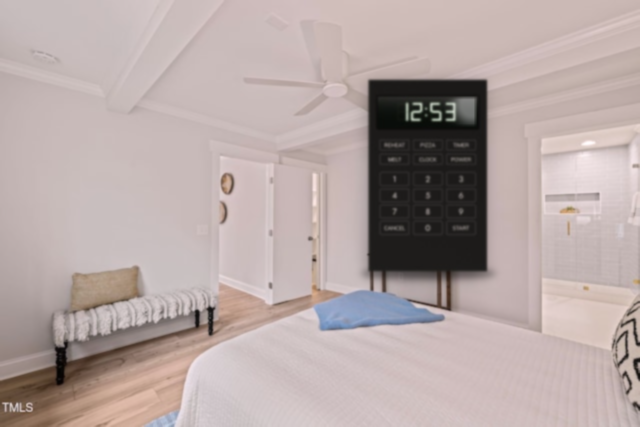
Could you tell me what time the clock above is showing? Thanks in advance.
12:53
